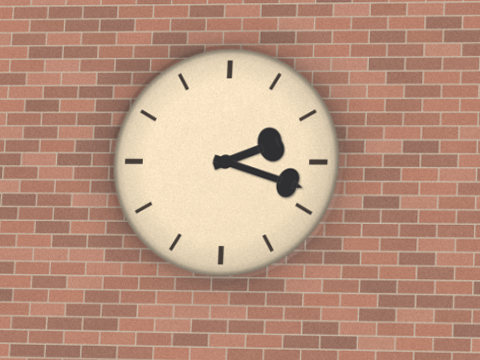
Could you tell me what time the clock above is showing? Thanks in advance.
2:18
